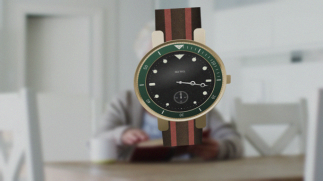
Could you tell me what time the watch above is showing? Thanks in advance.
3:17
